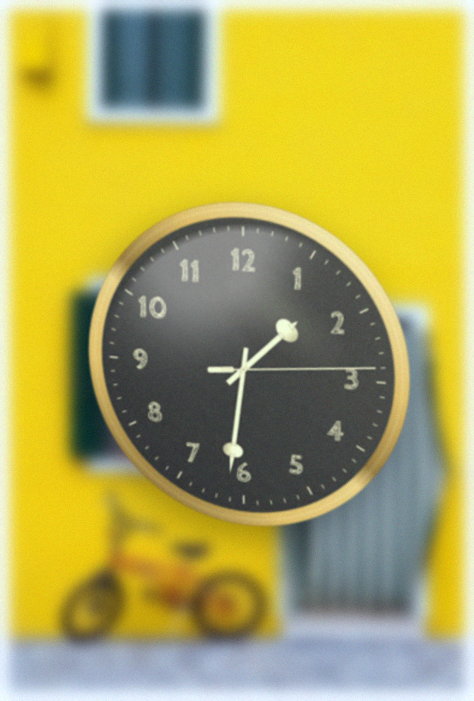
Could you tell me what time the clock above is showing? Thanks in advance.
1:31:14
